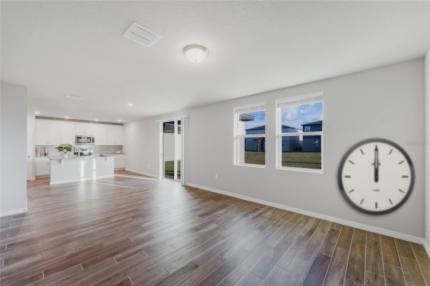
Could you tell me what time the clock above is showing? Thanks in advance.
12:00
